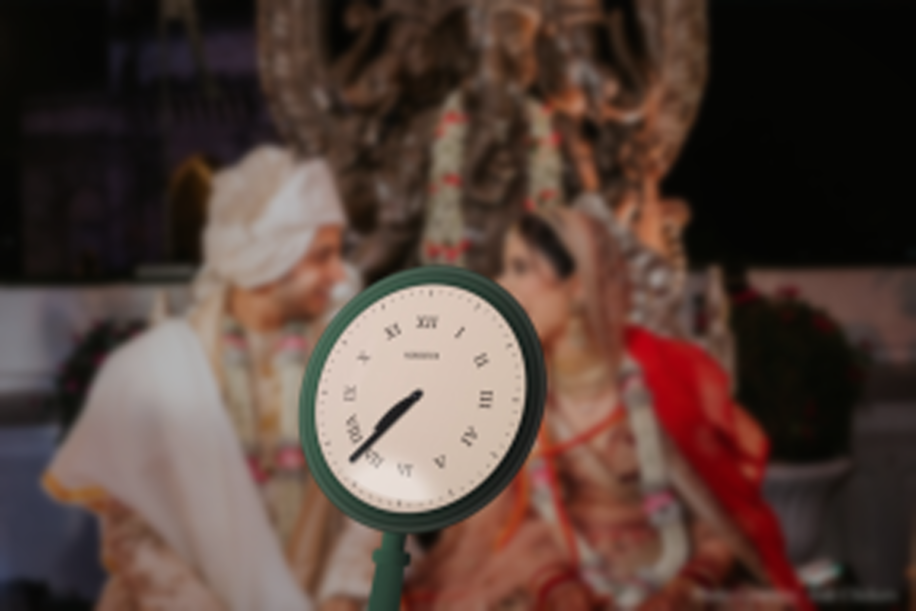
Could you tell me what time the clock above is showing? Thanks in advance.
7:37
